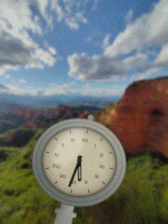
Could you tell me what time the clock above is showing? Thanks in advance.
5:31
